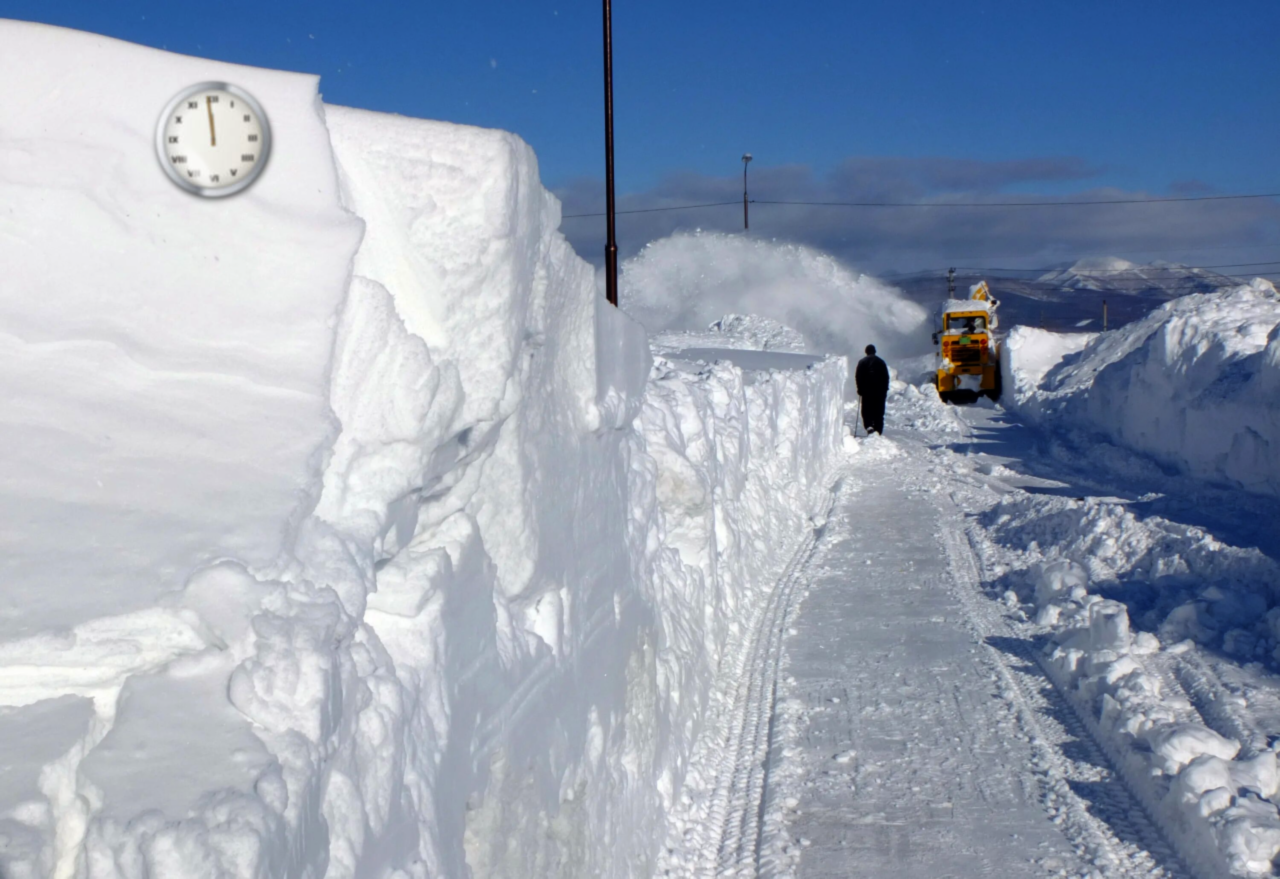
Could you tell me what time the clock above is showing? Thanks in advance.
11:59
